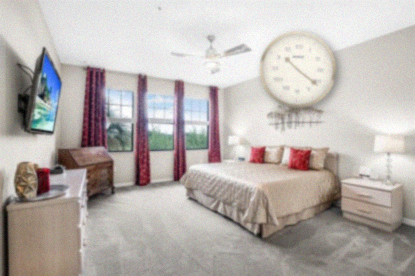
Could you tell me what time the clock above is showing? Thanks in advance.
10:21
